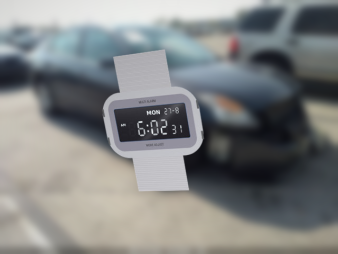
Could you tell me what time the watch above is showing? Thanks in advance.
6:02:31
